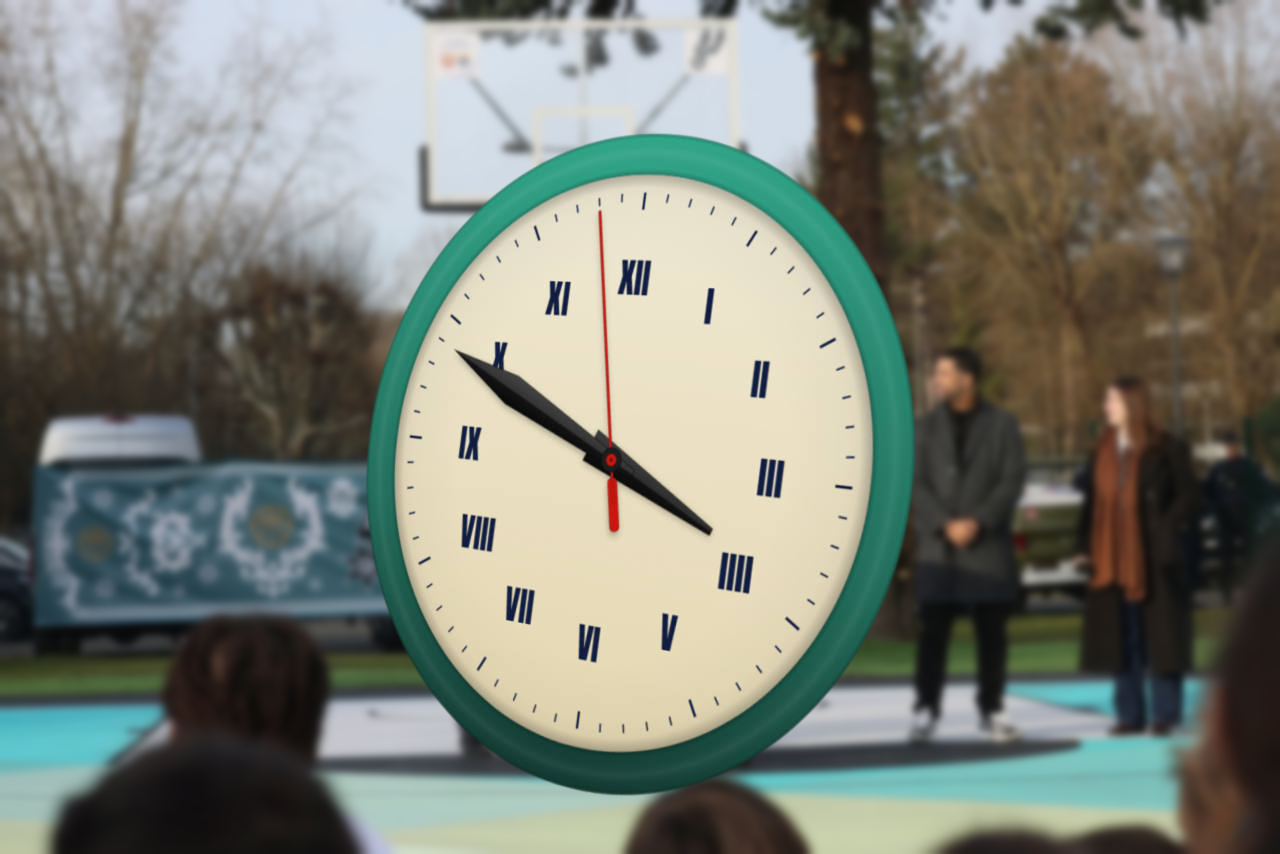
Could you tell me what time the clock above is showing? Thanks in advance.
3:48:58
